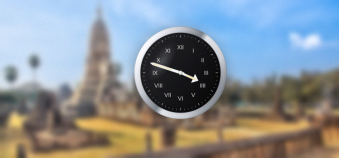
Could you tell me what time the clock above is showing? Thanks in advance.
3:48
